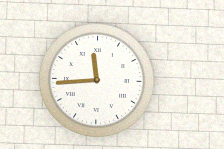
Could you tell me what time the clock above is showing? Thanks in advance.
11:44
